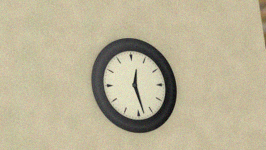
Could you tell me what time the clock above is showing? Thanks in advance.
12:28
